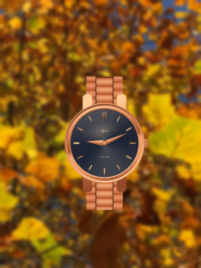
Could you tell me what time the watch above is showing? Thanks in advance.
9:11
